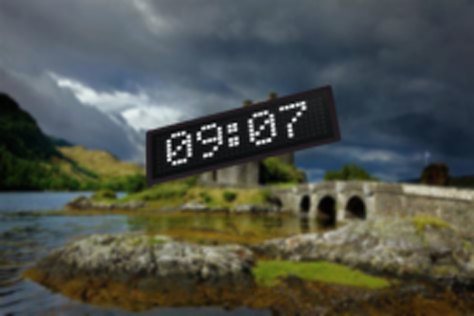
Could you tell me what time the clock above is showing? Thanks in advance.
9:07
